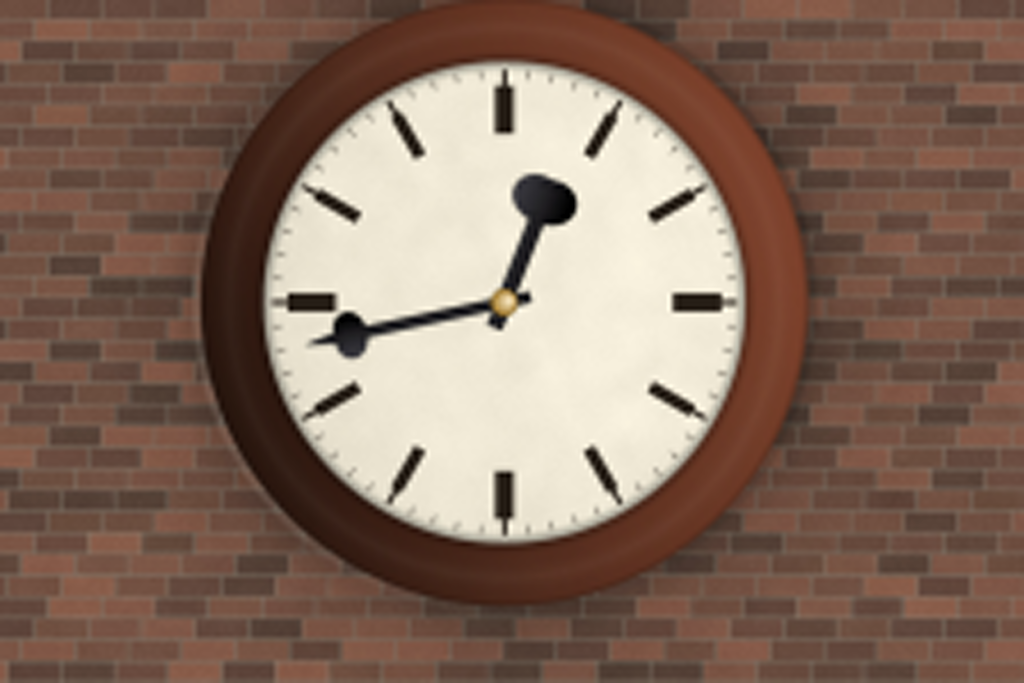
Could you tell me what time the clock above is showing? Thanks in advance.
12:43
